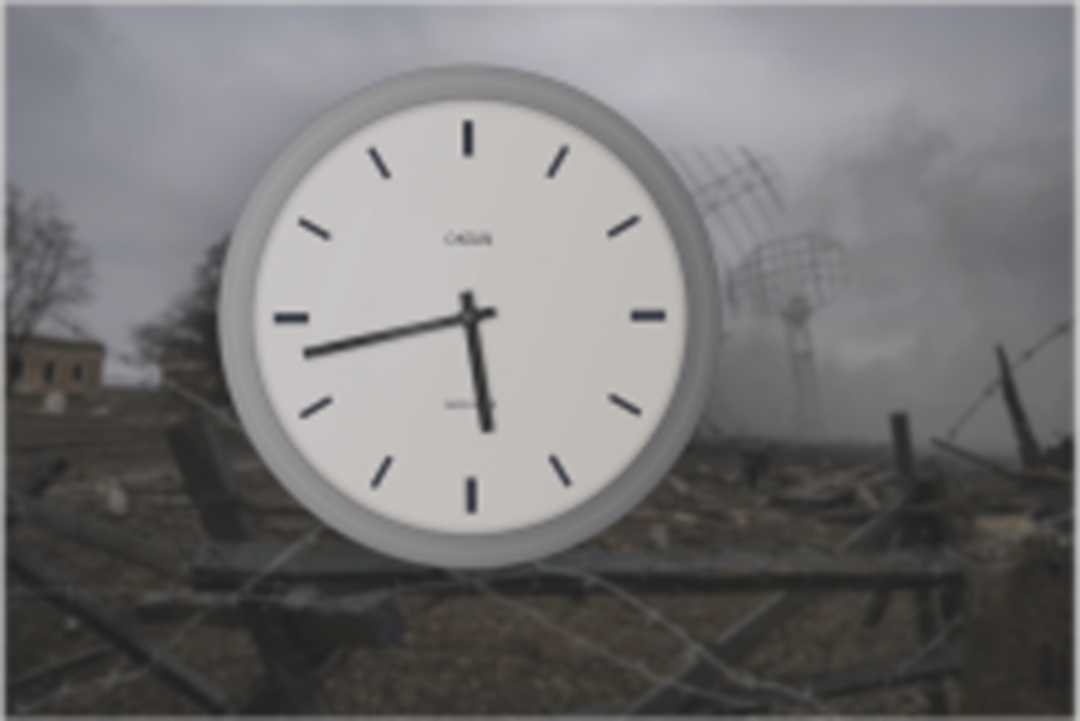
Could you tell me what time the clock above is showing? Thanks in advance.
5:43
